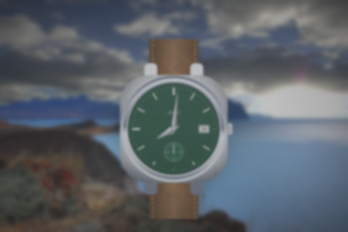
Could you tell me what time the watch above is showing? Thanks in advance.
8:01
